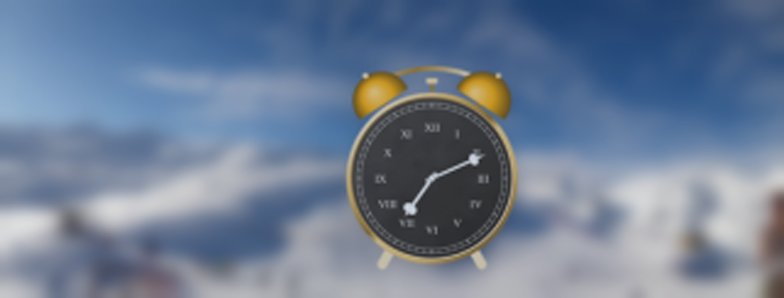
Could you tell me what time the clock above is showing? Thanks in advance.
7:11
